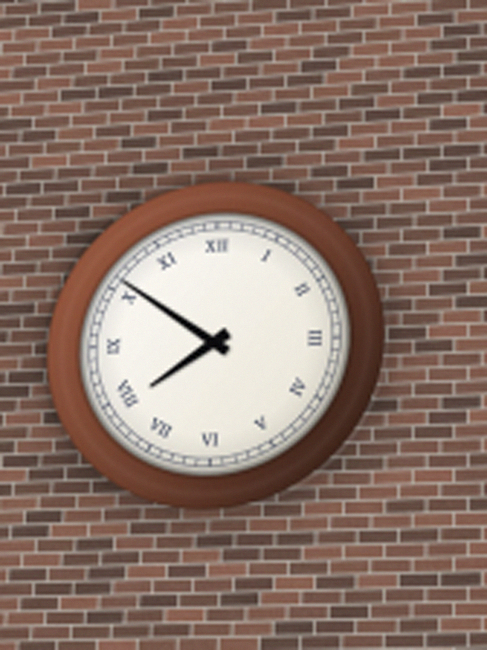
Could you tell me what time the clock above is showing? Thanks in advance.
7:51
